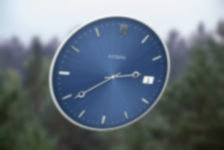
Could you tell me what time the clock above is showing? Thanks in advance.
2:39
